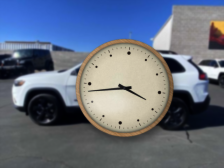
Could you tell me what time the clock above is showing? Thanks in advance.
3:43
